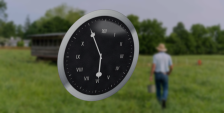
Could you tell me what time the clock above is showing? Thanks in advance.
5:55
